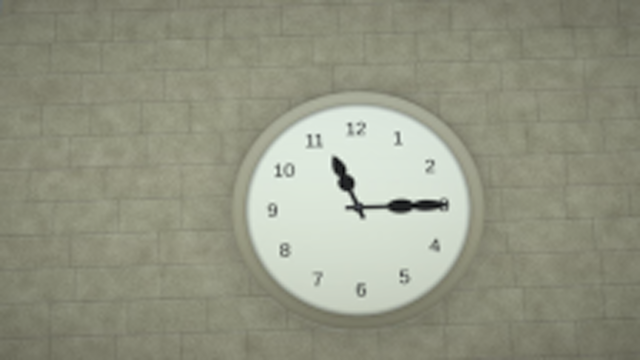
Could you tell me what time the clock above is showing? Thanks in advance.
11:15
